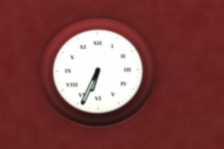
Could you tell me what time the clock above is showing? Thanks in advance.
6:34
